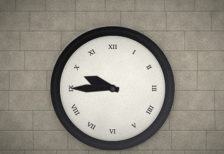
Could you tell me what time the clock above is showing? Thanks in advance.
9:45
